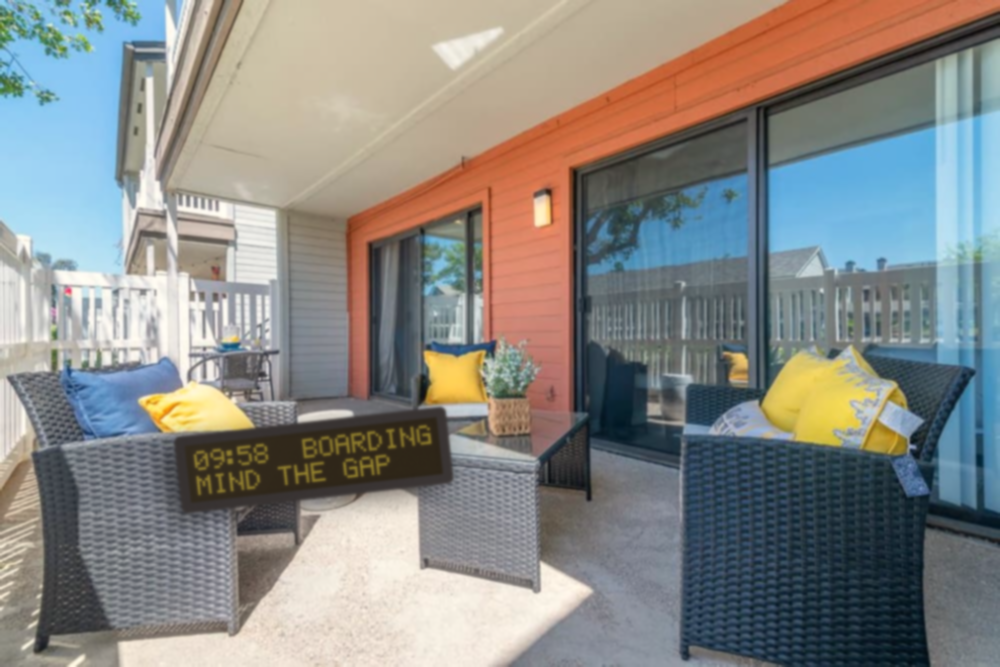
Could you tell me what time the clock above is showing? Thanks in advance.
9:58
